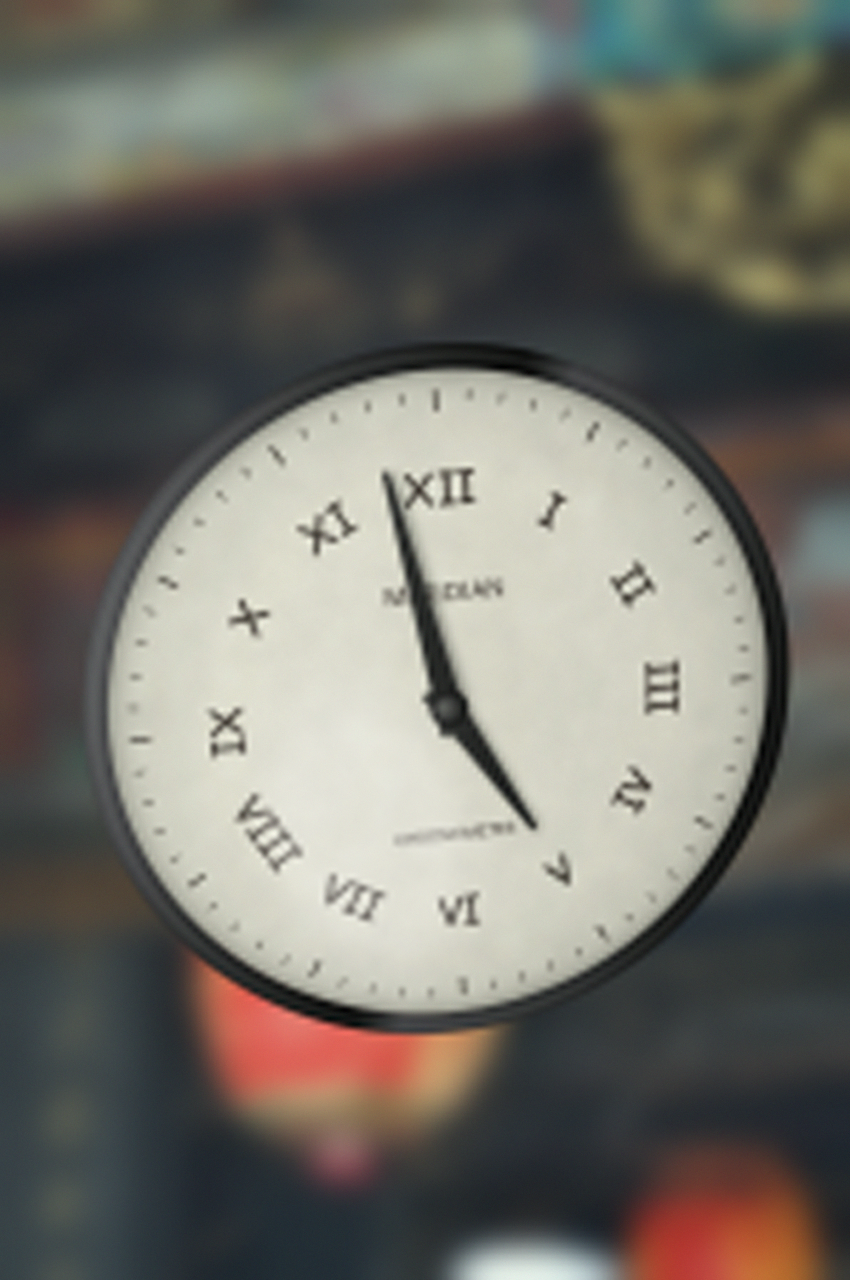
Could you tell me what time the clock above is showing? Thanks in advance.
4:58
